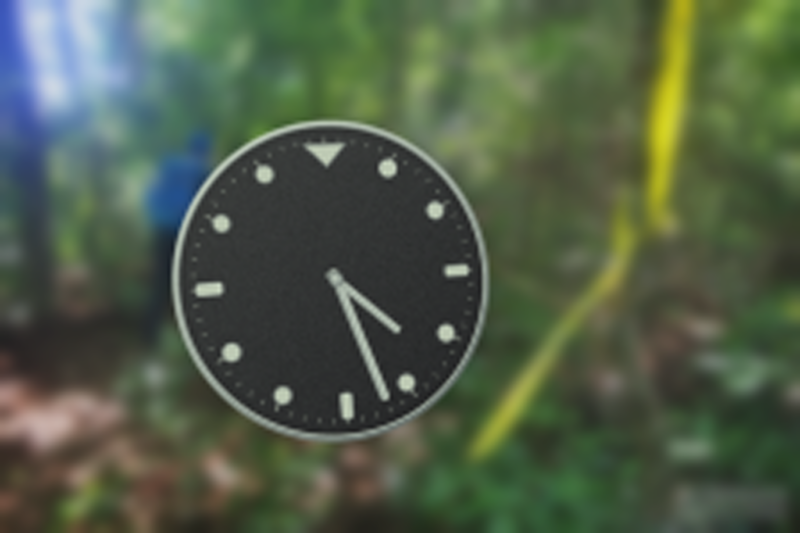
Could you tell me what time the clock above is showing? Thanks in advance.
4:27
